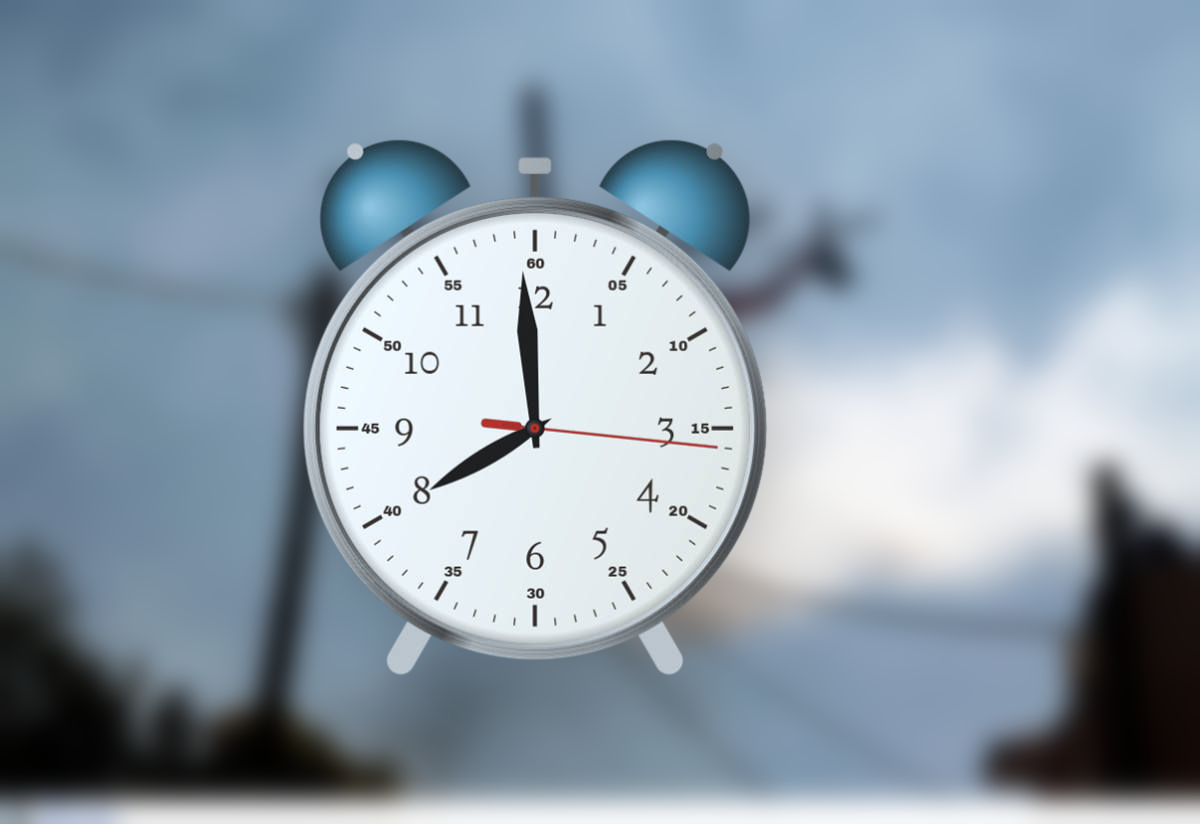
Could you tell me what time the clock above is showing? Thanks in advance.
7:59:16
